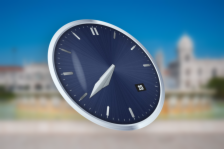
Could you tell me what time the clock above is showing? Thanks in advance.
7:39
